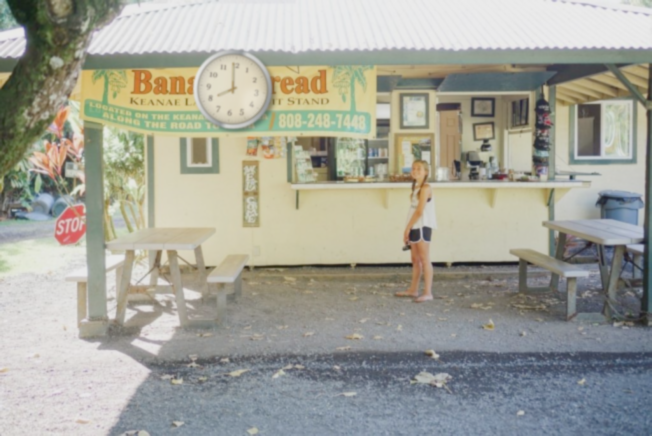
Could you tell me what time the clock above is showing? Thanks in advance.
7:59
